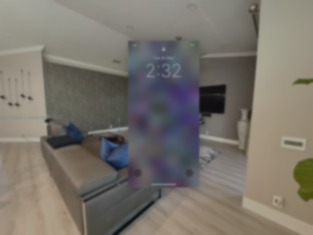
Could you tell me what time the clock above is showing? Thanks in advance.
2:32
